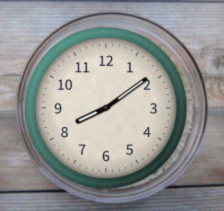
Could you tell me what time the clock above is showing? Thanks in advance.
8:09
